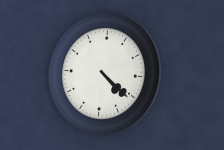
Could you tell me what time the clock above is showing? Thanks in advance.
4:21
